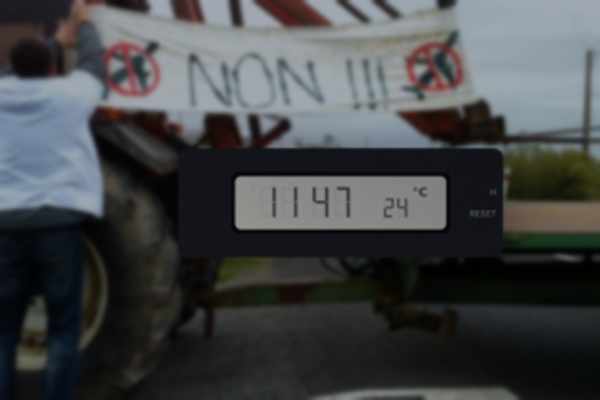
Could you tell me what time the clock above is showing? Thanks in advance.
11:47
